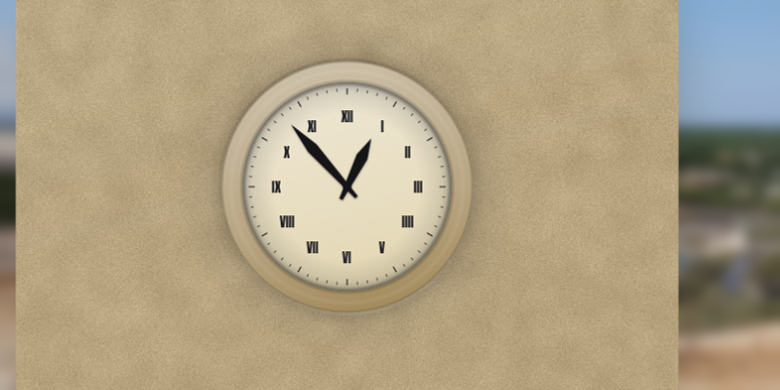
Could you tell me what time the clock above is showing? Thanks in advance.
12:53
